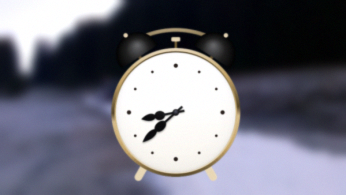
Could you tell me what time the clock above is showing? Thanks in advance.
8:38
